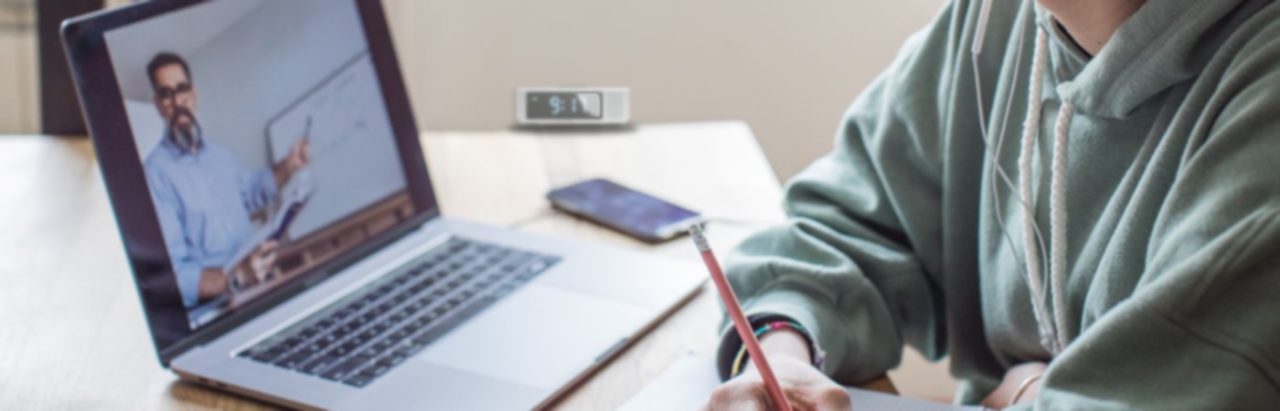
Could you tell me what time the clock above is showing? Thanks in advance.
9:17
